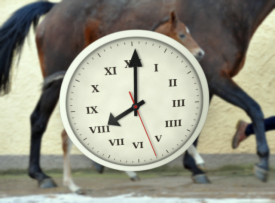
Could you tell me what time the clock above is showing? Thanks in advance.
8:00:27
